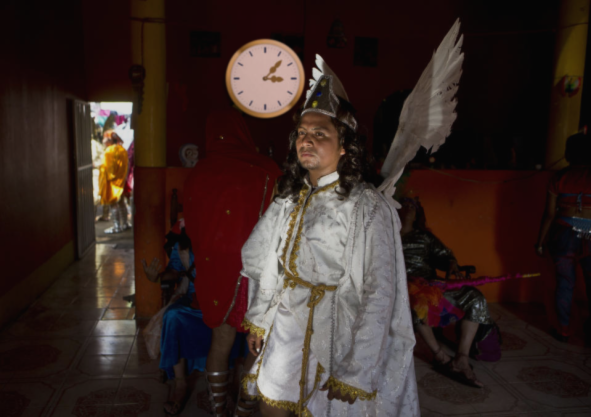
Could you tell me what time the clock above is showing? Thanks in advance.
3:07
